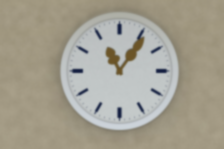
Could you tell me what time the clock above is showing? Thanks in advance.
11:06
